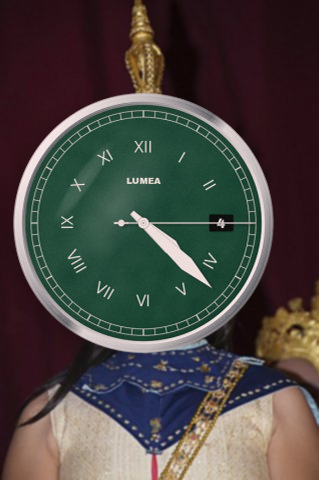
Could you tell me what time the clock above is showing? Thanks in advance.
4:22:15
